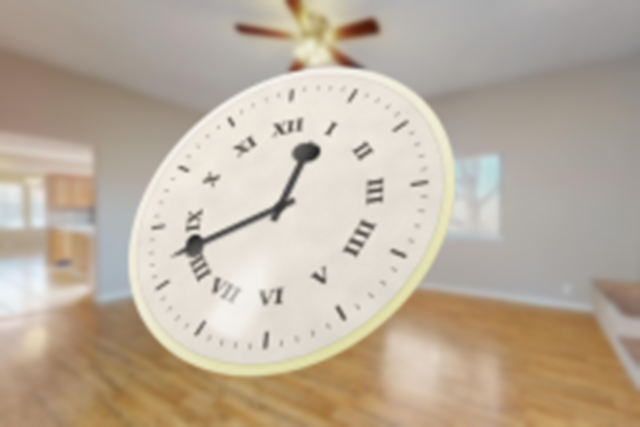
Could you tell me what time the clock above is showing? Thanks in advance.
12:42
